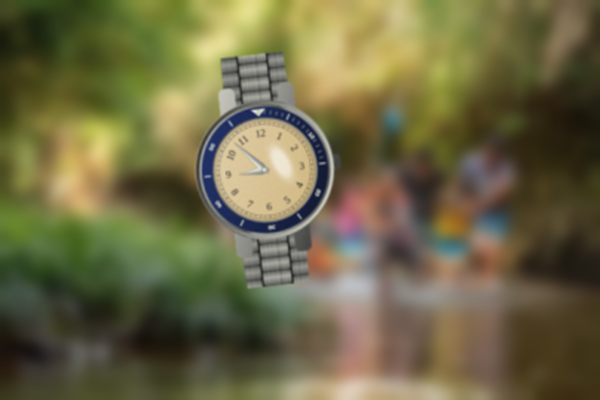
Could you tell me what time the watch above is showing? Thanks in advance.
8:53
